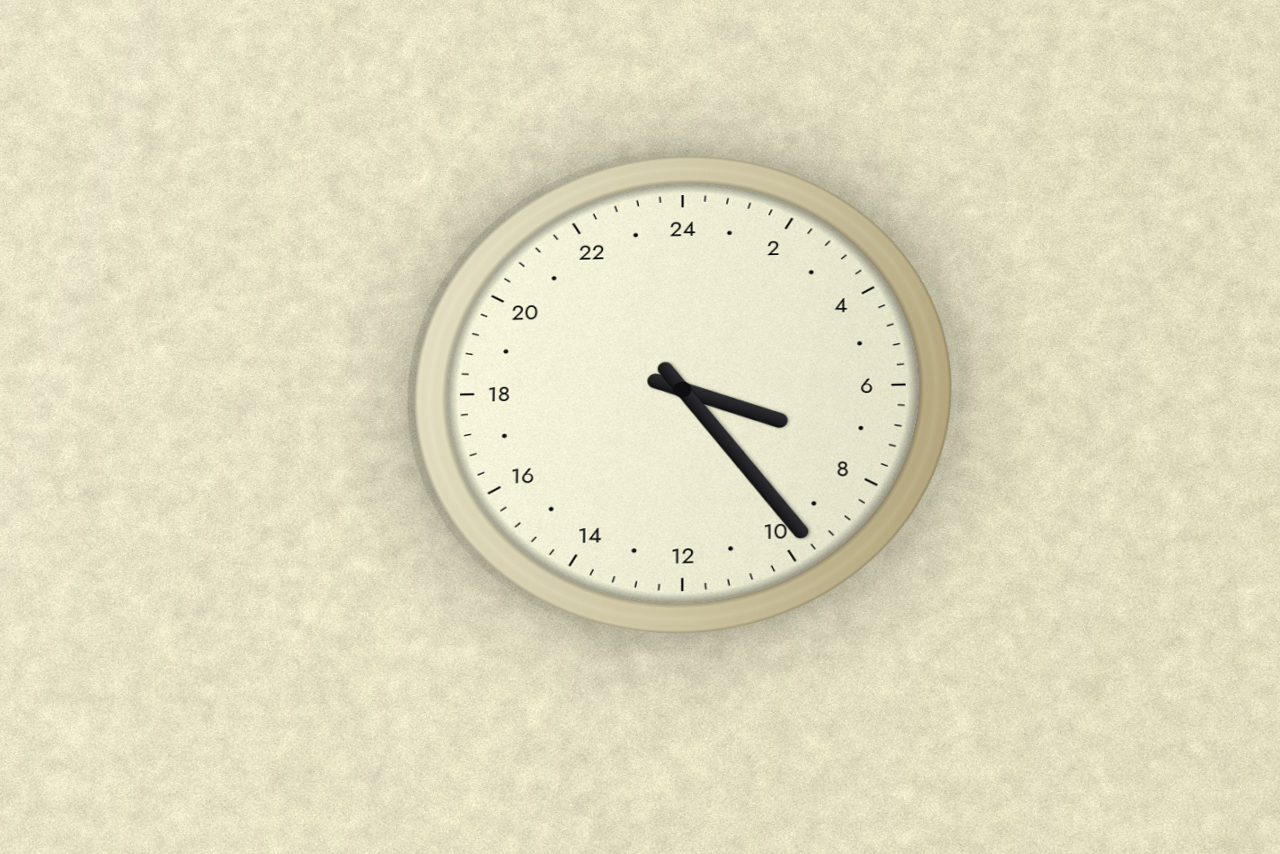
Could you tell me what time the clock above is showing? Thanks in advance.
7:24
